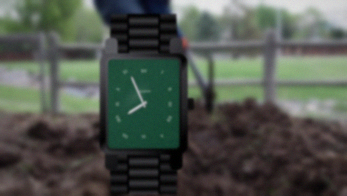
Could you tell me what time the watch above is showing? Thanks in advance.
7:56
